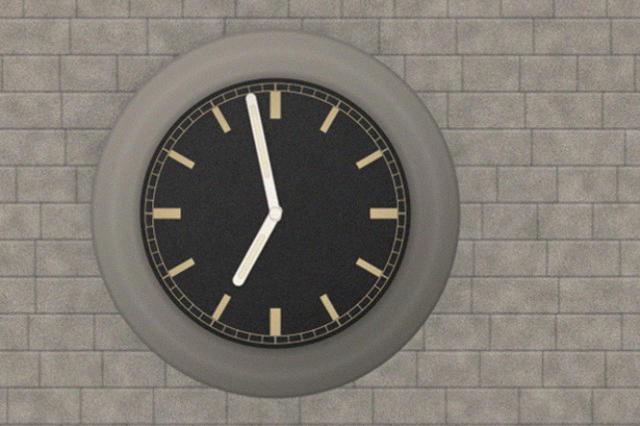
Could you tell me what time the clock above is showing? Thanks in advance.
6:58
